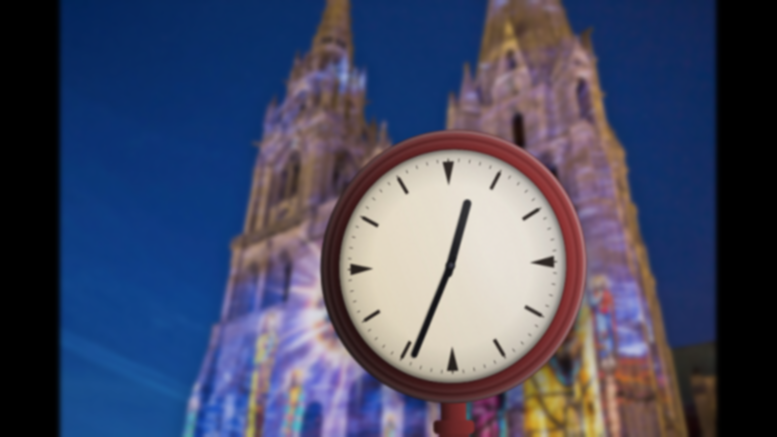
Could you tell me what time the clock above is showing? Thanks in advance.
12:34
